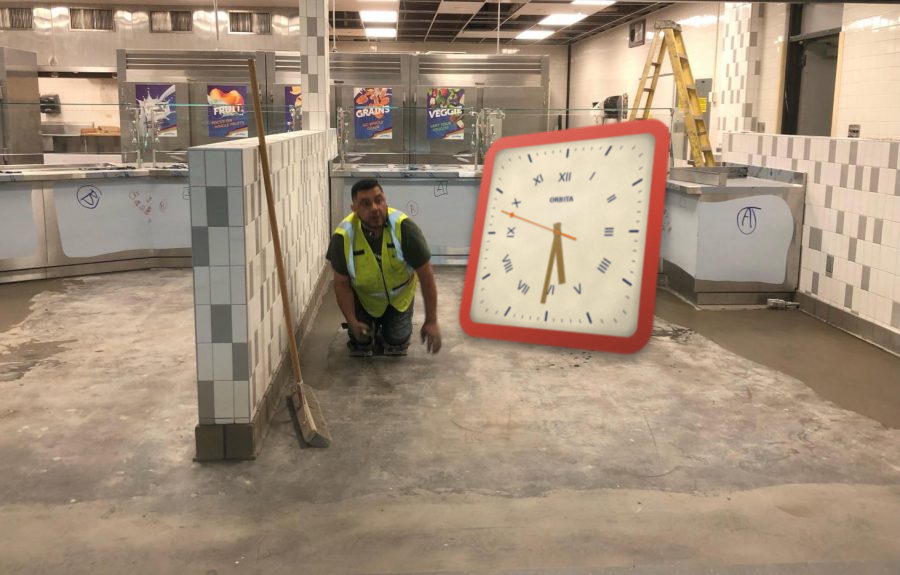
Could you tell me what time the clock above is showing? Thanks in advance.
5:30:48
